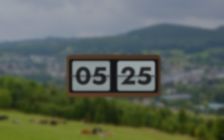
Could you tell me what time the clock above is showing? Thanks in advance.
5:25
